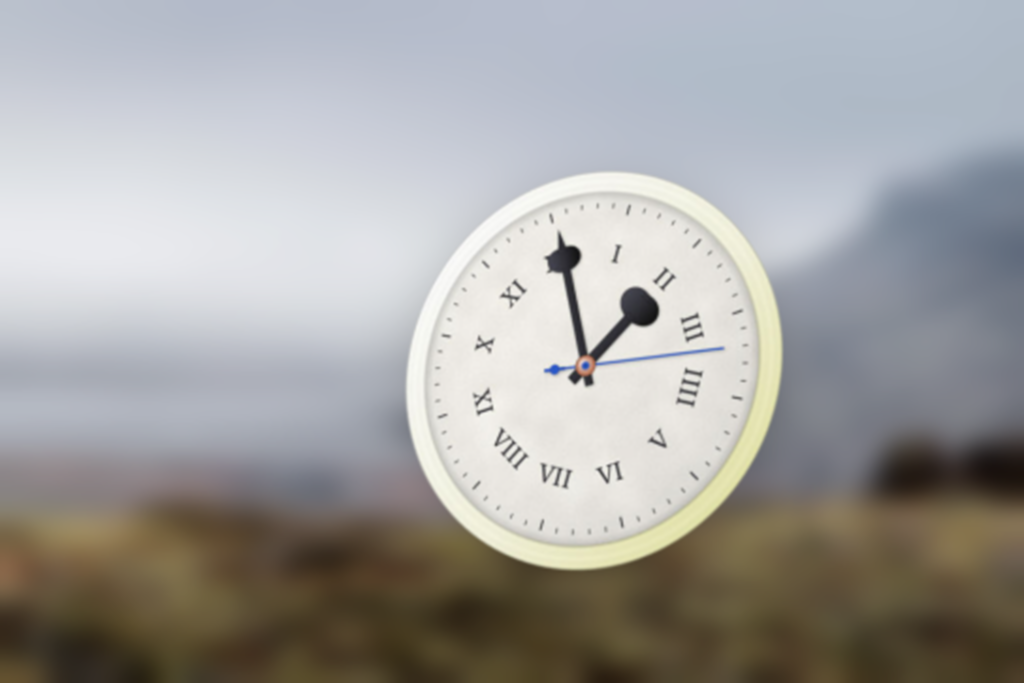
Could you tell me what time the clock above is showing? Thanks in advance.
2:00:17
